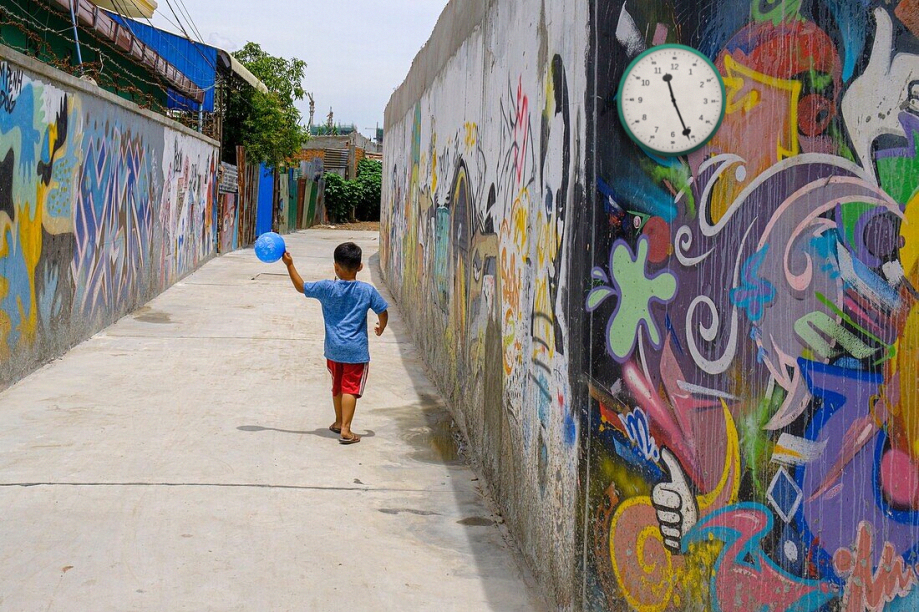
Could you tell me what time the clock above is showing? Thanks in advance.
11:26
